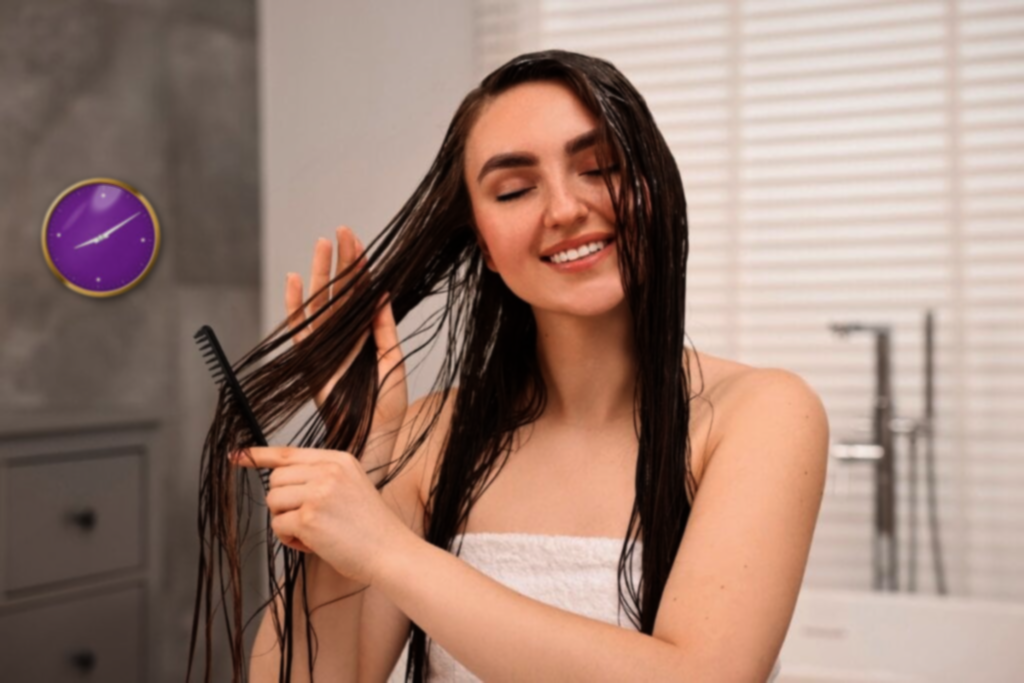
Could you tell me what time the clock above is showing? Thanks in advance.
8:09
